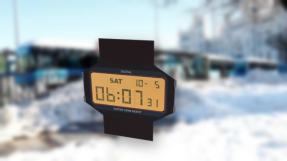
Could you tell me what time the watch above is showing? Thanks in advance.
6:07:31
